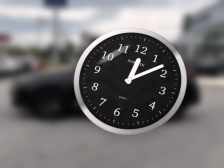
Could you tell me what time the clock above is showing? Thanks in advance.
12:08
